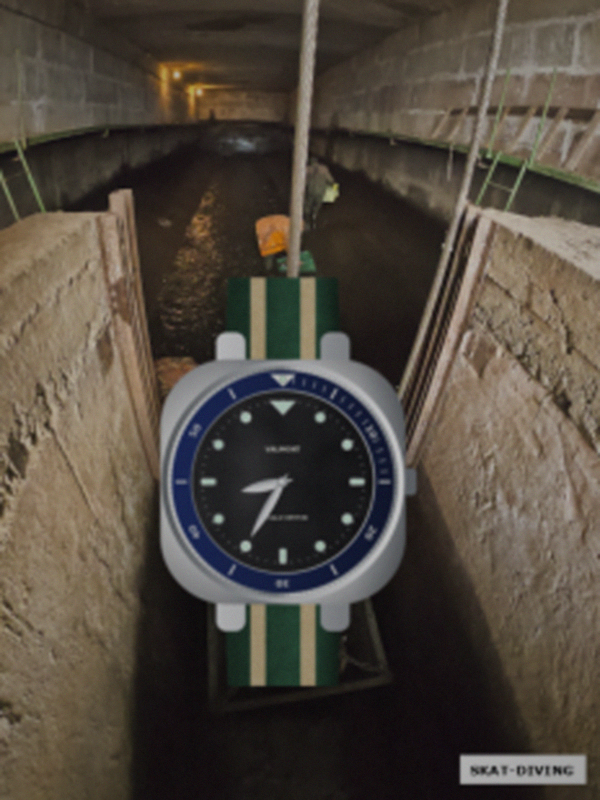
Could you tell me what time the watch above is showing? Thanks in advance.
8:35
